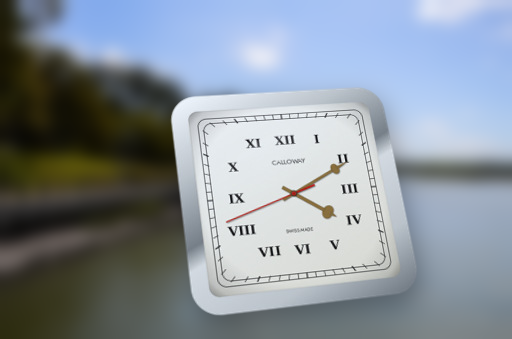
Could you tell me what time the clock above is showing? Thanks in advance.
4:10:42
